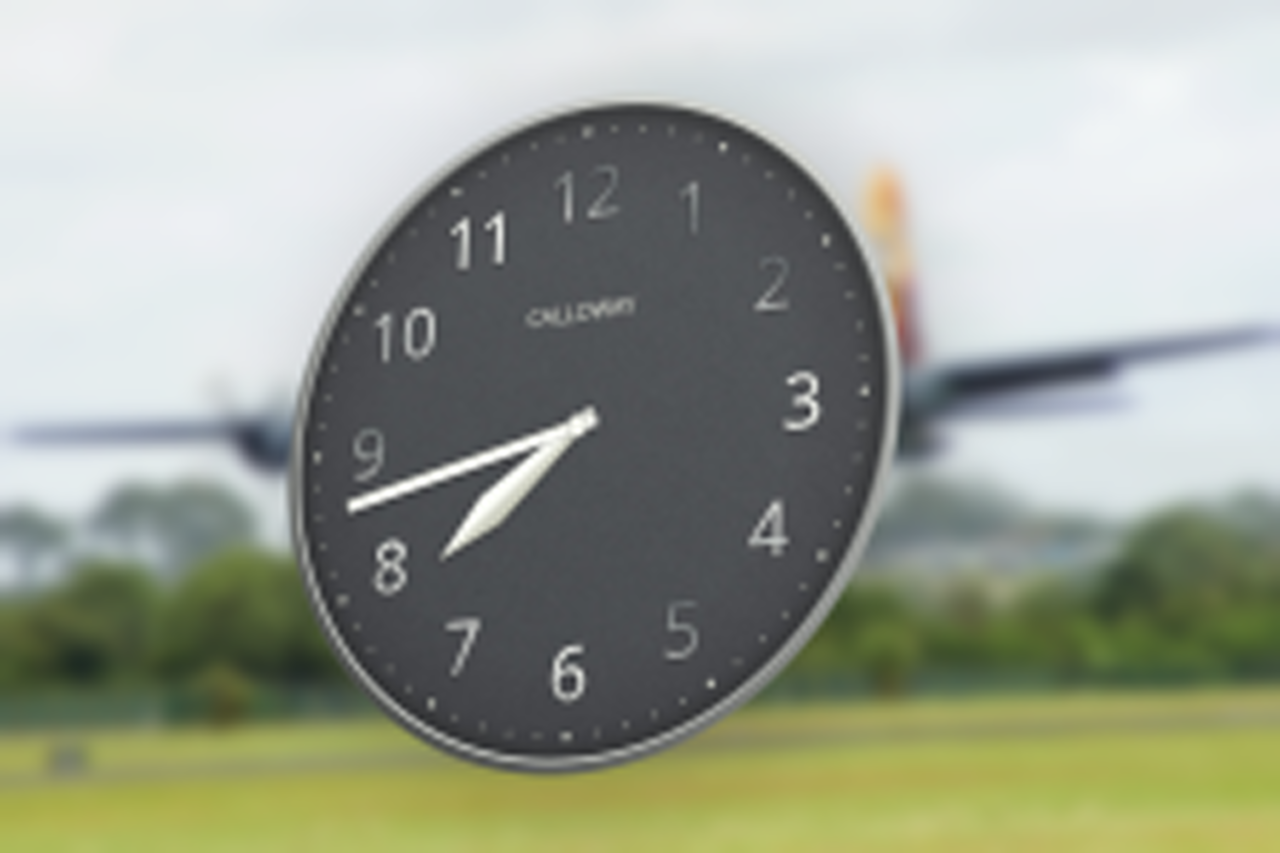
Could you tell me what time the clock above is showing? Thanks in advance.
7:43
